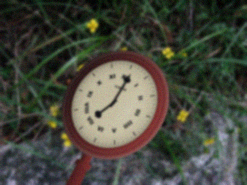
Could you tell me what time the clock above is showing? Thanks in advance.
7:01
